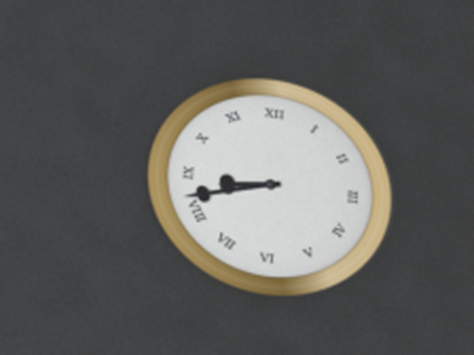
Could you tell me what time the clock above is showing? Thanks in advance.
8:42
